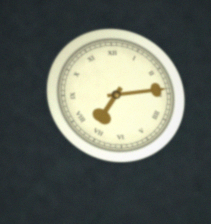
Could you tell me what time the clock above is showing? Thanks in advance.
7:14
